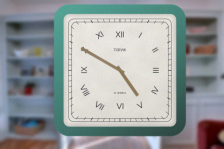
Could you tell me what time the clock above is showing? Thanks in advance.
4:50
